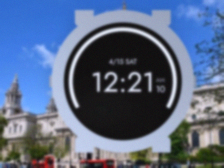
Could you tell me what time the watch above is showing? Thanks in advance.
12:21
